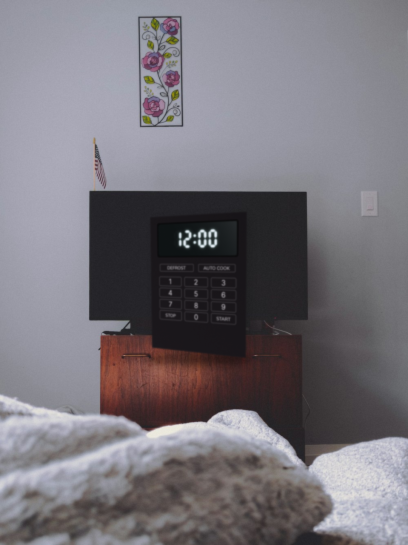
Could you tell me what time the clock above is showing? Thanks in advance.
12:00
